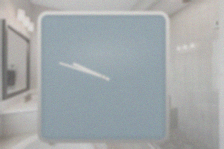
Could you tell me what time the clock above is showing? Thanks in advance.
9:48
